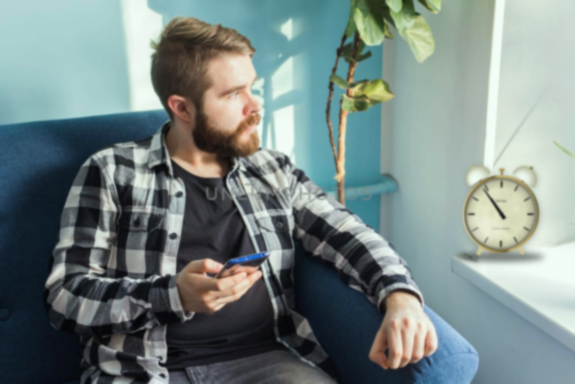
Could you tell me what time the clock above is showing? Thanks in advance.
10:54
